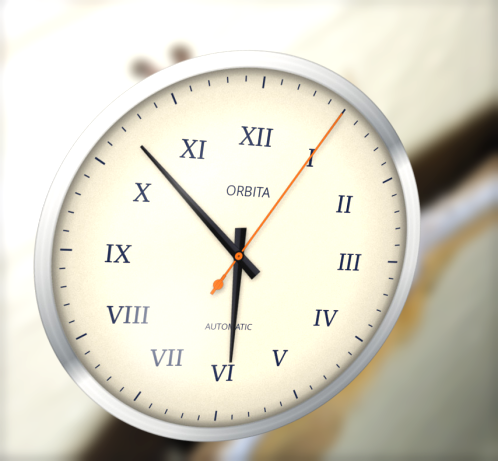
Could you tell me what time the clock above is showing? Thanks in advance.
5:52:05
